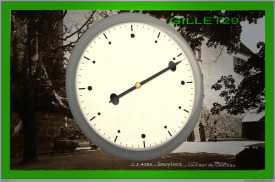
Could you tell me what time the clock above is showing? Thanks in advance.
8:11
